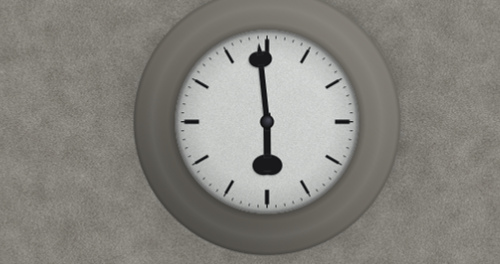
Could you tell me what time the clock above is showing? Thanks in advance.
5:59
